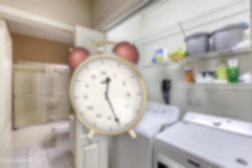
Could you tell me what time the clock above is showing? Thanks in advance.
12:27
